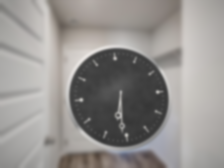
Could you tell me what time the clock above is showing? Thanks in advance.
6:31
